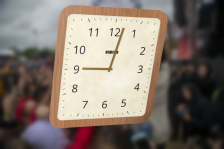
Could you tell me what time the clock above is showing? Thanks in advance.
9:02
